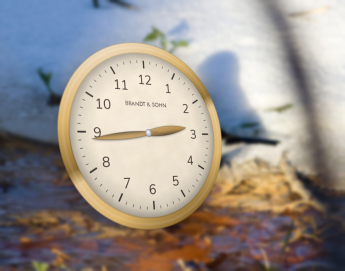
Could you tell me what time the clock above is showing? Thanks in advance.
2:44
